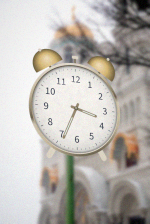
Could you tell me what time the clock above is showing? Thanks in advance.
3:34
